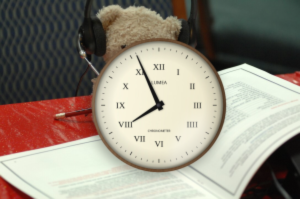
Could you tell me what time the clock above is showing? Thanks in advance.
7:56
